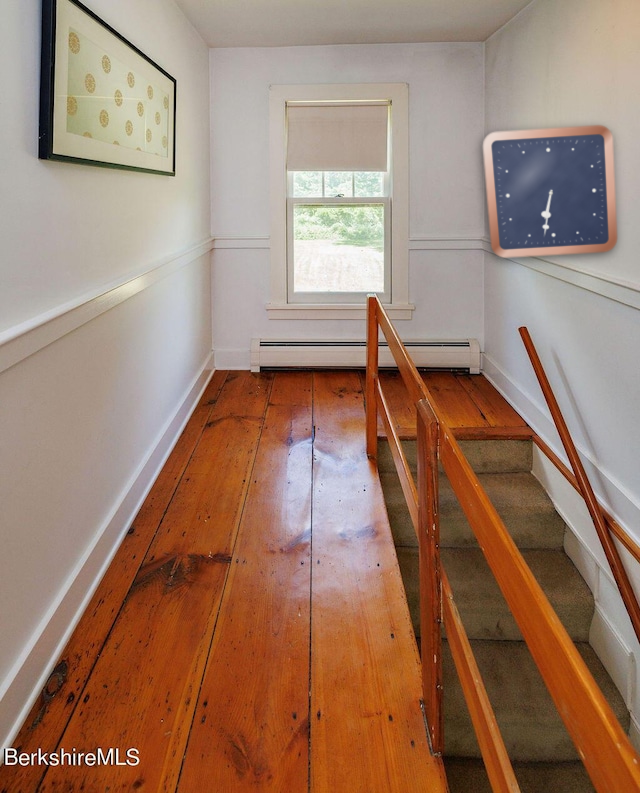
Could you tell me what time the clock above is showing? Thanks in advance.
6:32
